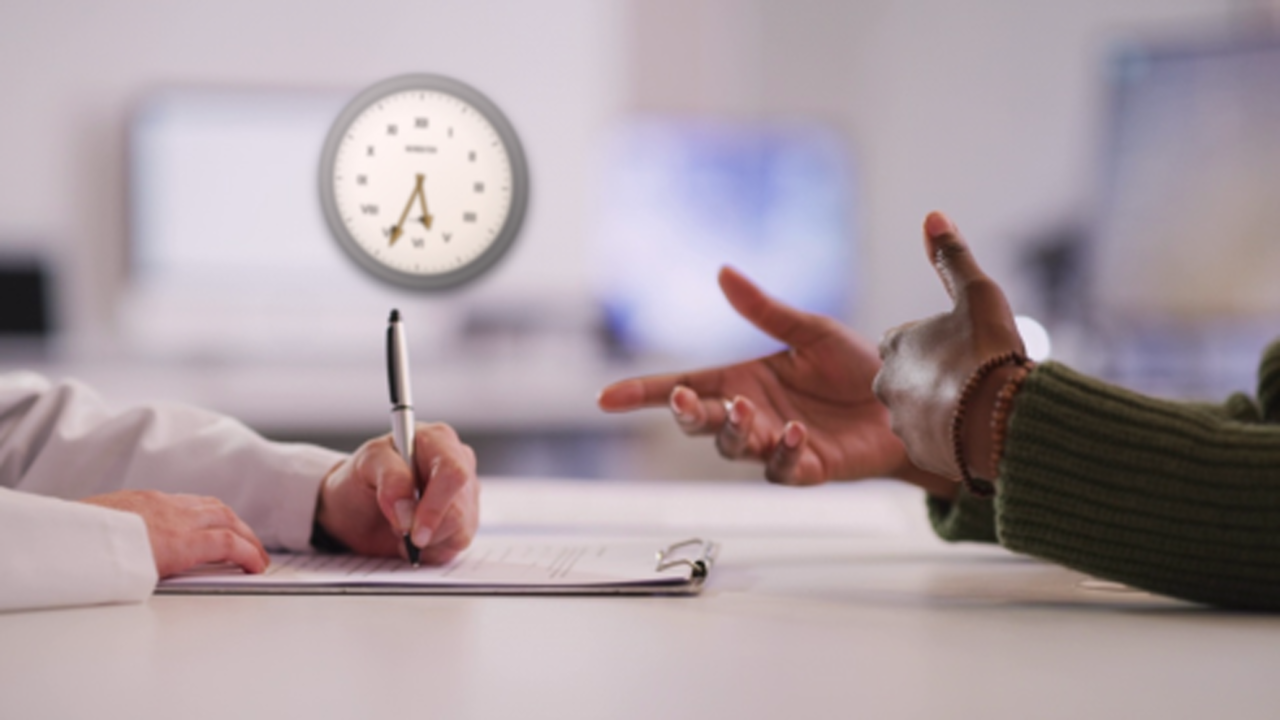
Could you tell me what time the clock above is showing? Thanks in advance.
5:34
